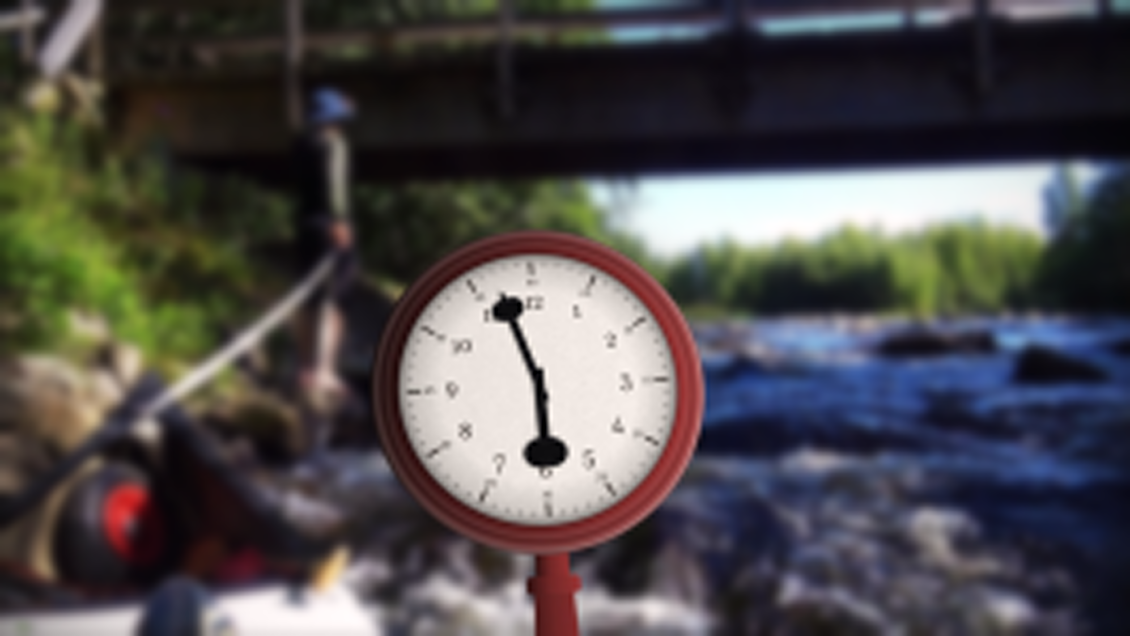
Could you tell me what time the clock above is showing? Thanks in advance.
5:57
